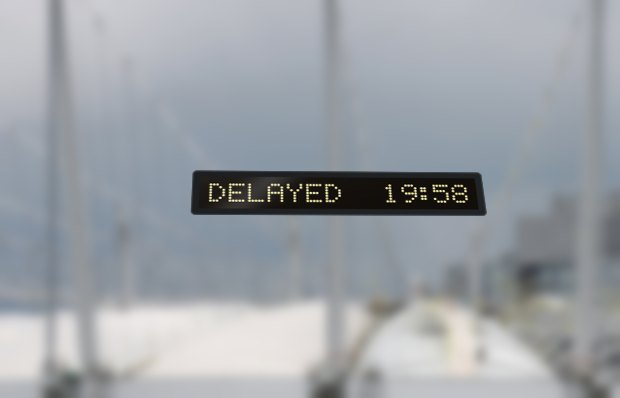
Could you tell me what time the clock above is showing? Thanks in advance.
19:58
